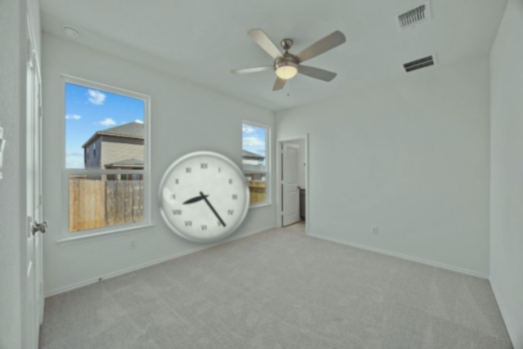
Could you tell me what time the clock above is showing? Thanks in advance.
8:24
